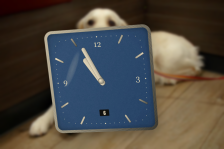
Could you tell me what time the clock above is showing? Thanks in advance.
10:56
